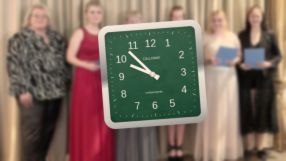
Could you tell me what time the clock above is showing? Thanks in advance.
9:53
